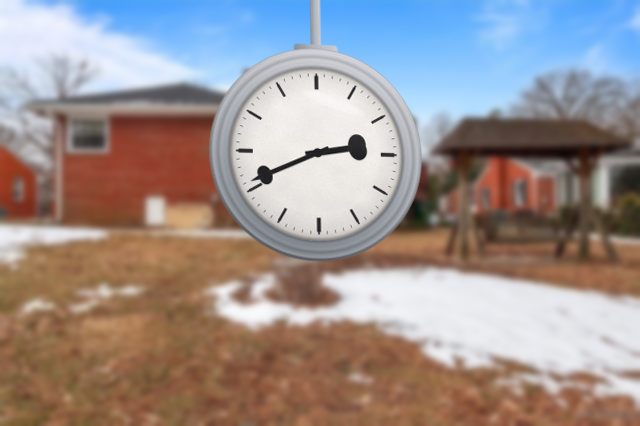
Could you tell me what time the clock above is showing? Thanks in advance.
2:41
